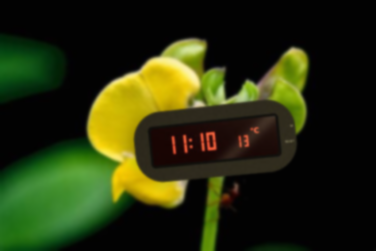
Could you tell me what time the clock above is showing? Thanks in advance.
11:10
